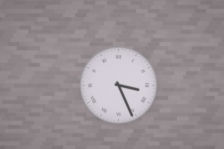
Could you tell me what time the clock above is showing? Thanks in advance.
3:26
